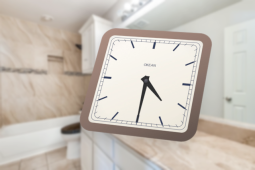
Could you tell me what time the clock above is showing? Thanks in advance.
4:30
